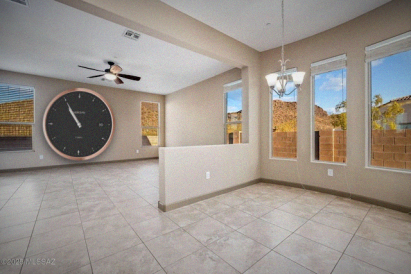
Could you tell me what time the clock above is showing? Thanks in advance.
10:55
